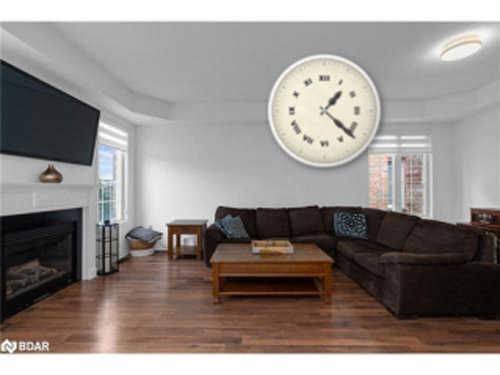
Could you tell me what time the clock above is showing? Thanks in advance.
1:22
